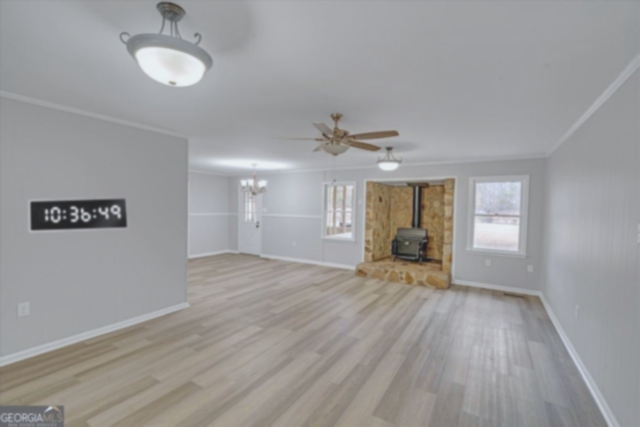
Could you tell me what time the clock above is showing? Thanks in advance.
10:36:49
